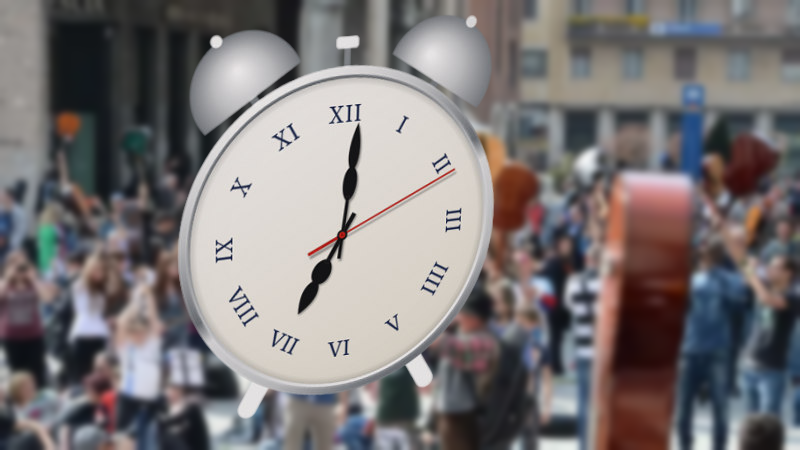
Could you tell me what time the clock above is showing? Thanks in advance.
7:01:11
